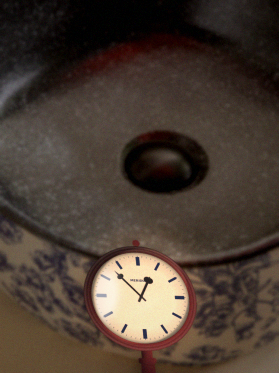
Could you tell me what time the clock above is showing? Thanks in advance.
12:53
